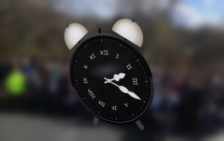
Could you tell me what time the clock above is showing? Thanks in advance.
2:20
